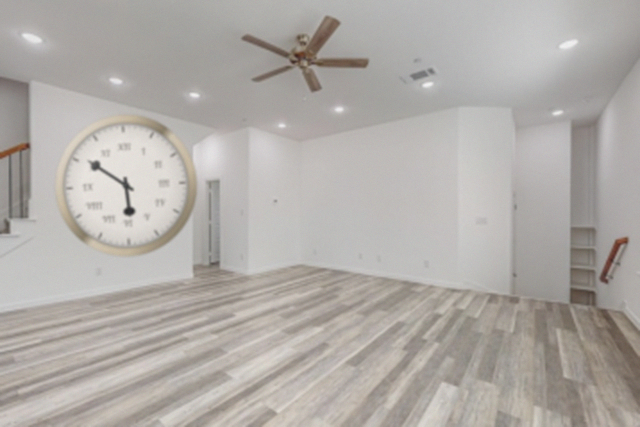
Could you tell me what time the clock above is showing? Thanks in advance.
5:51
